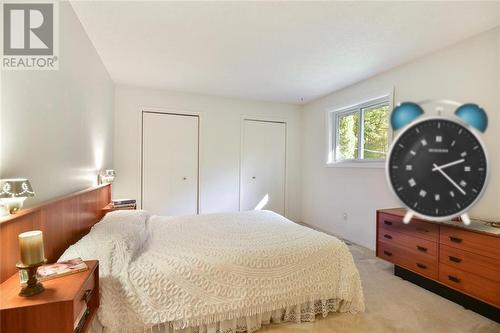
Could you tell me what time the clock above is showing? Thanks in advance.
2:22
